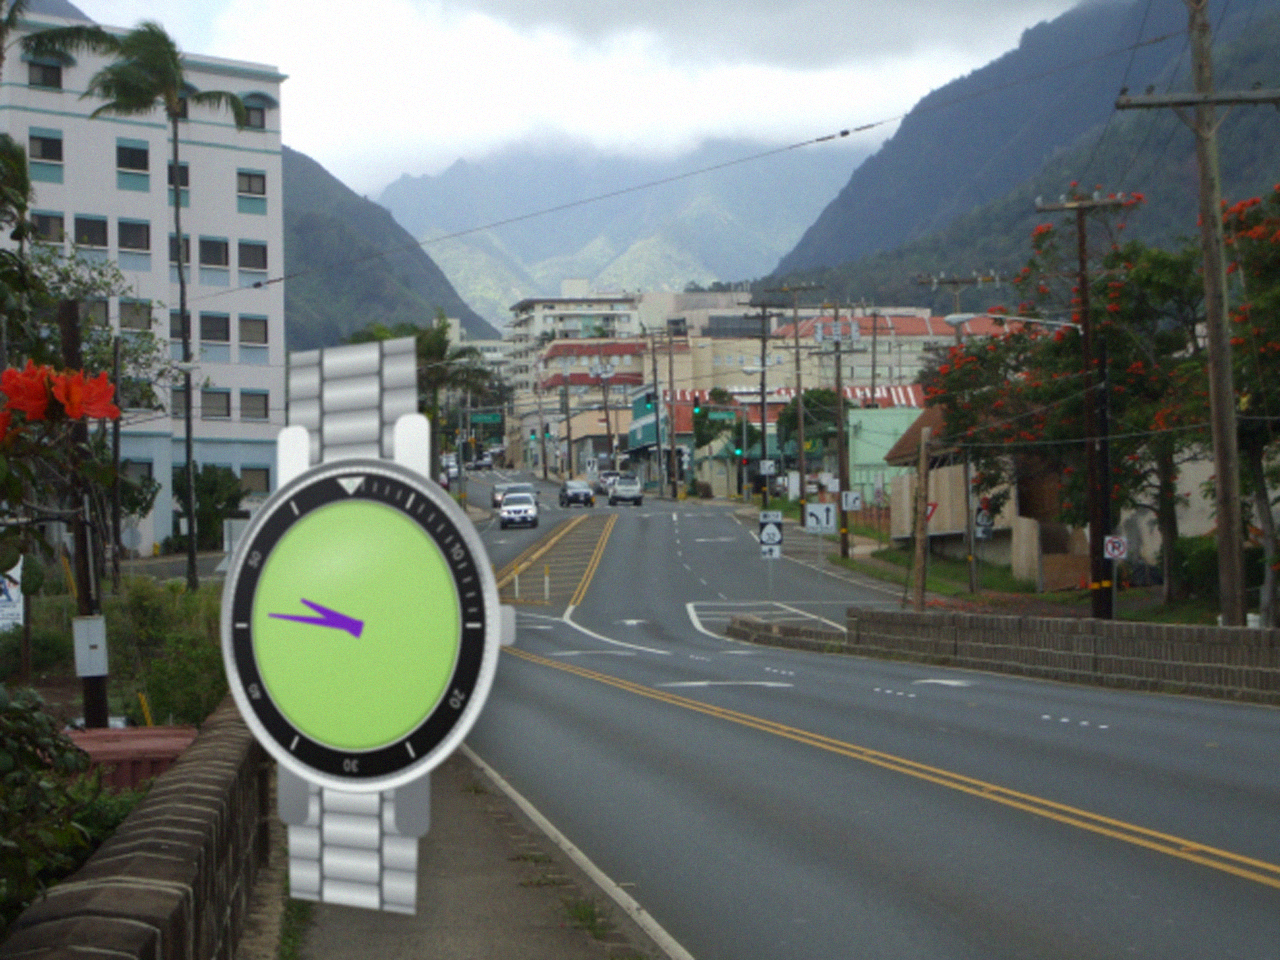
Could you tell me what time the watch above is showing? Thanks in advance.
9:46
